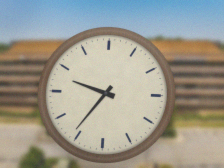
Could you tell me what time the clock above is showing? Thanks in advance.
9:36
